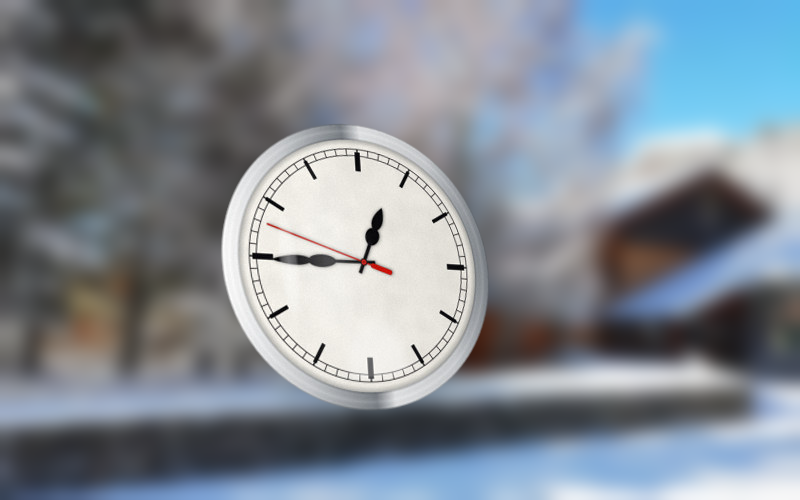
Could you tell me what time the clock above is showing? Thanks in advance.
12:44:48
